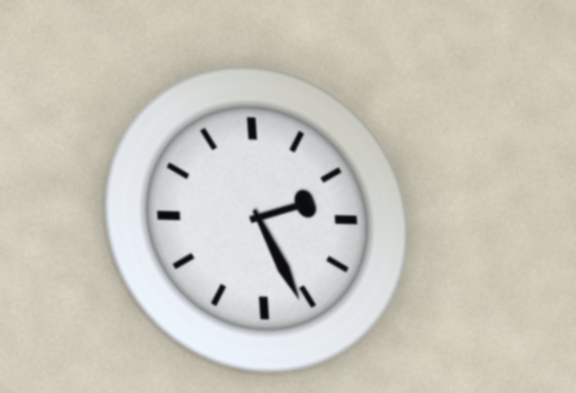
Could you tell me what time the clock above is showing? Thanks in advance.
2:26
